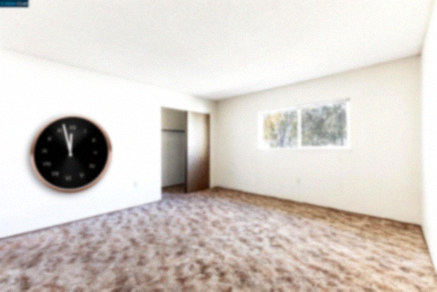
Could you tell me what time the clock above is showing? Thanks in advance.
11:57
